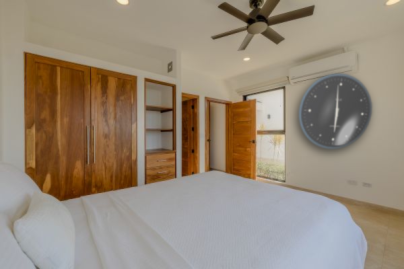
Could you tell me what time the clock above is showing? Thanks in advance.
5:59
